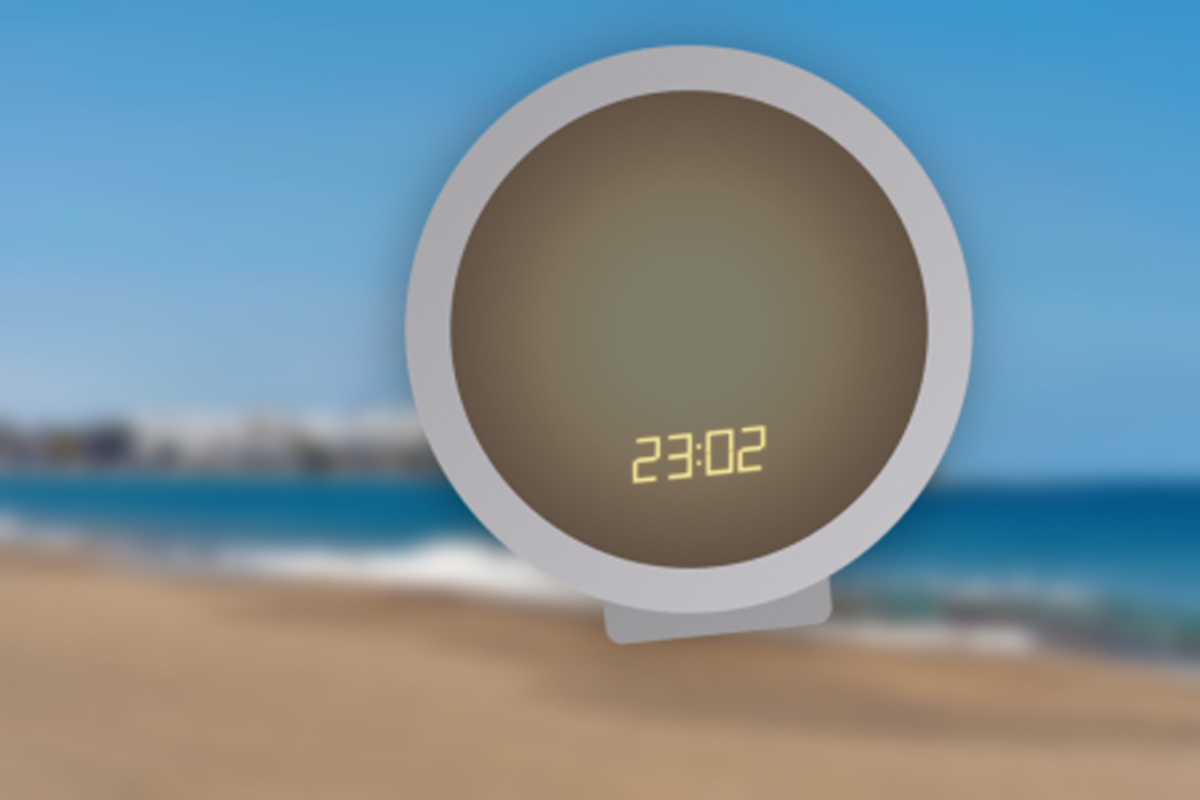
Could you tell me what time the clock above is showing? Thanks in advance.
23:02
